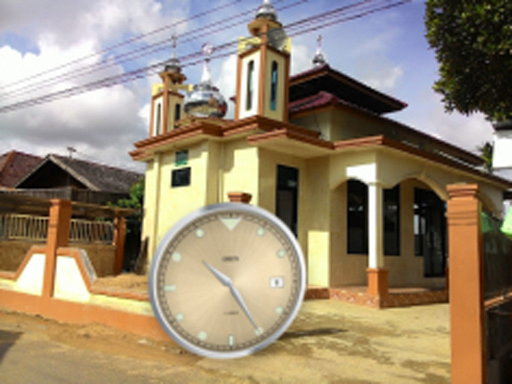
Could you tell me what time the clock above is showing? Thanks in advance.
10:25
